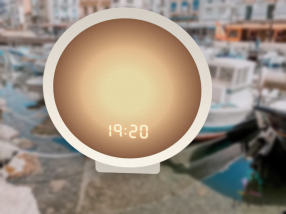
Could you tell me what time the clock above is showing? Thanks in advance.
19:20
